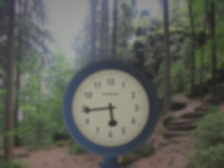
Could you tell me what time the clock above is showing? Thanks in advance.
5:44
